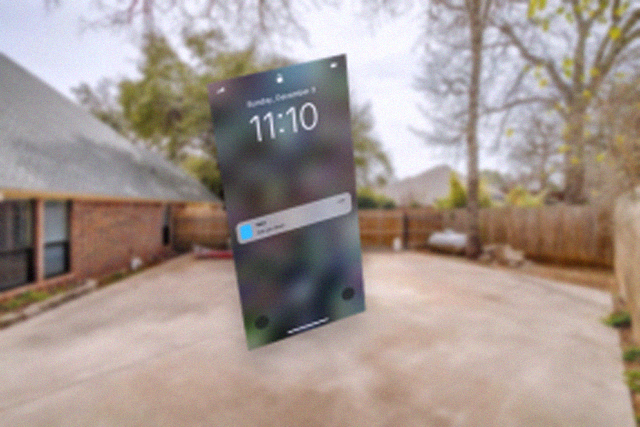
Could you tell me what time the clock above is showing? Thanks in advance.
11:10
